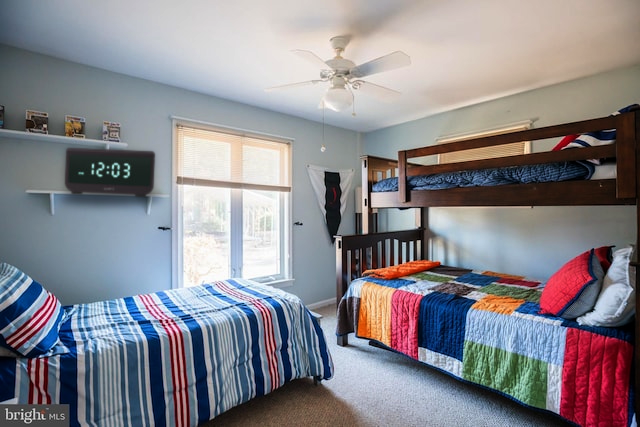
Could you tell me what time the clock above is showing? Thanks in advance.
12:03
